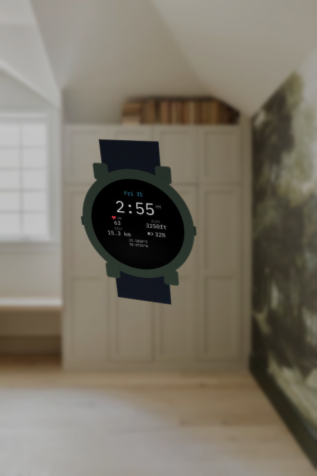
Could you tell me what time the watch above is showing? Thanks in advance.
2:55
